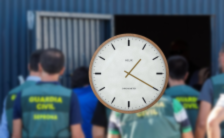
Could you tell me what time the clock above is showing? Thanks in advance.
1:20
